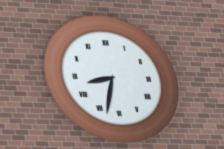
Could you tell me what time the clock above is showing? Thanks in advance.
8:33
